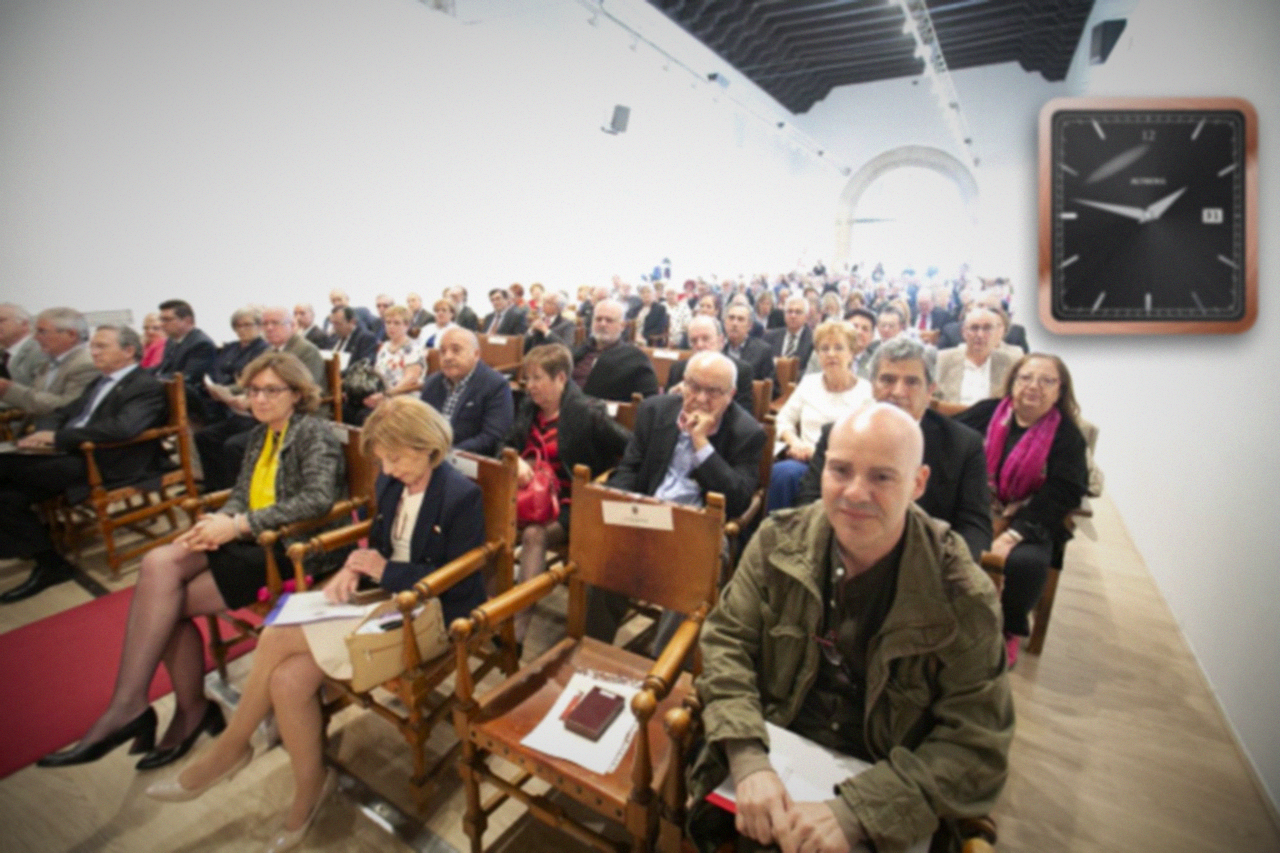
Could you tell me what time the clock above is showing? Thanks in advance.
1:47
